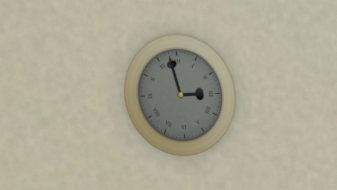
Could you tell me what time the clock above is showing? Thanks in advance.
2:58
